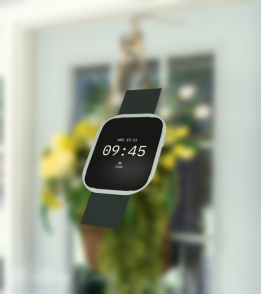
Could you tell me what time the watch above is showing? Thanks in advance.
9:45
